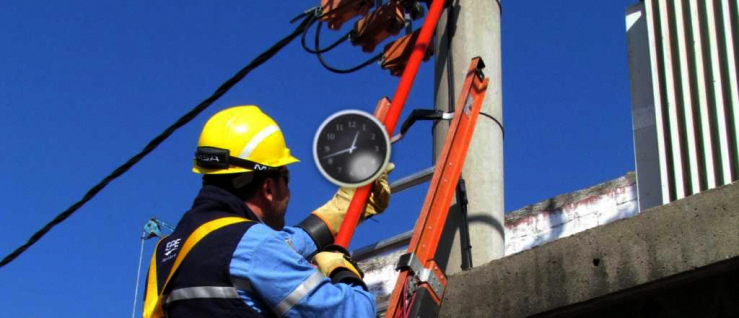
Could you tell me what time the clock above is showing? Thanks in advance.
12:42
